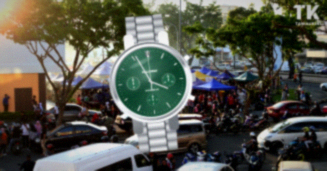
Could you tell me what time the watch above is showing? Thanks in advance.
3:56
